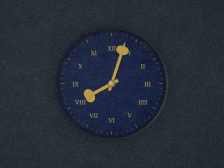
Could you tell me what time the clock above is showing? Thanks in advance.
8:03
